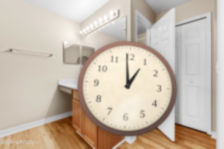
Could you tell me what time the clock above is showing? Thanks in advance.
12:59
